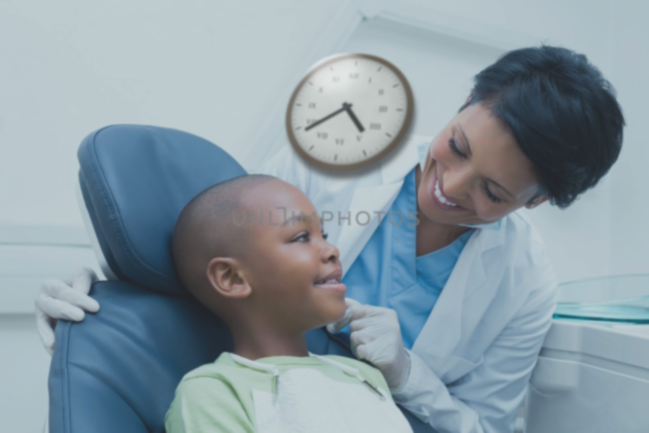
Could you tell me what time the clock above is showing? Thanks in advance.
4:39
